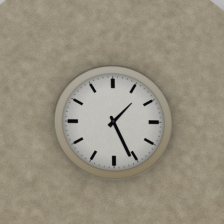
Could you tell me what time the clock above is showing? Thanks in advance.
1:26
